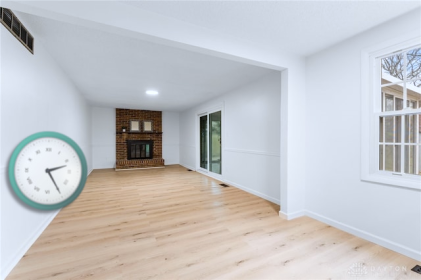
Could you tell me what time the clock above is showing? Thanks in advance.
2:25
